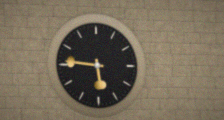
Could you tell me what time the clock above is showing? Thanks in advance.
5:46
